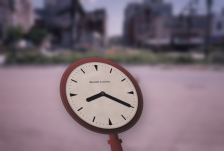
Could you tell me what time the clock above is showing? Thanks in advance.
8:20
